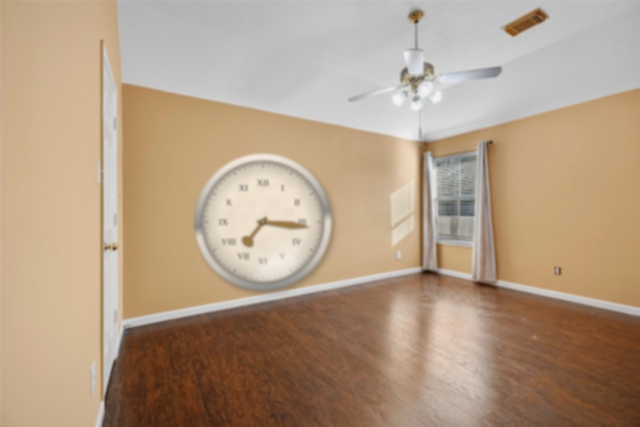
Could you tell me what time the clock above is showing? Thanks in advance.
7:16
